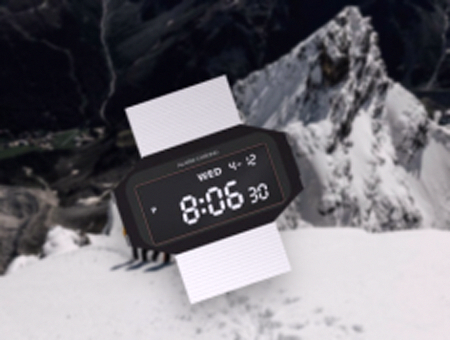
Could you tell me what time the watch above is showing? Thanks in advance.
8:06:30
